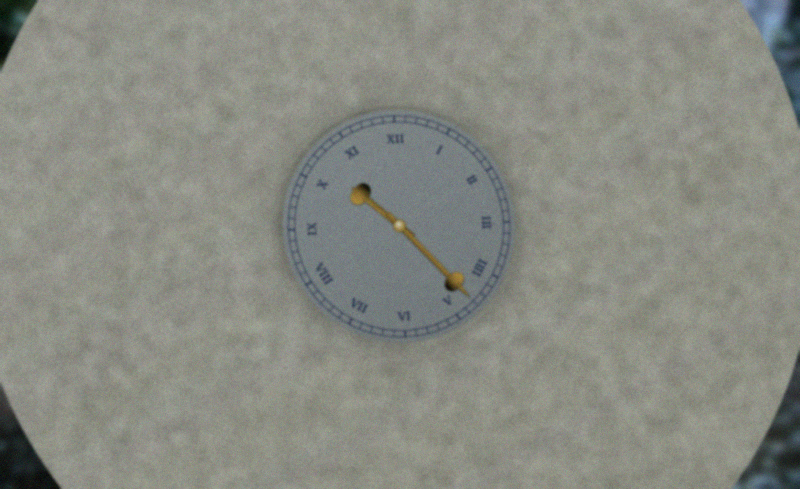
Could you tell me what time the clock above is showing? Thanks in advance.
10:23
